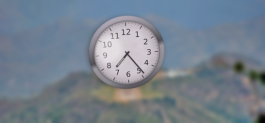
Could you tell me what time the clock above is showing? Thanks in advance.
7:24
